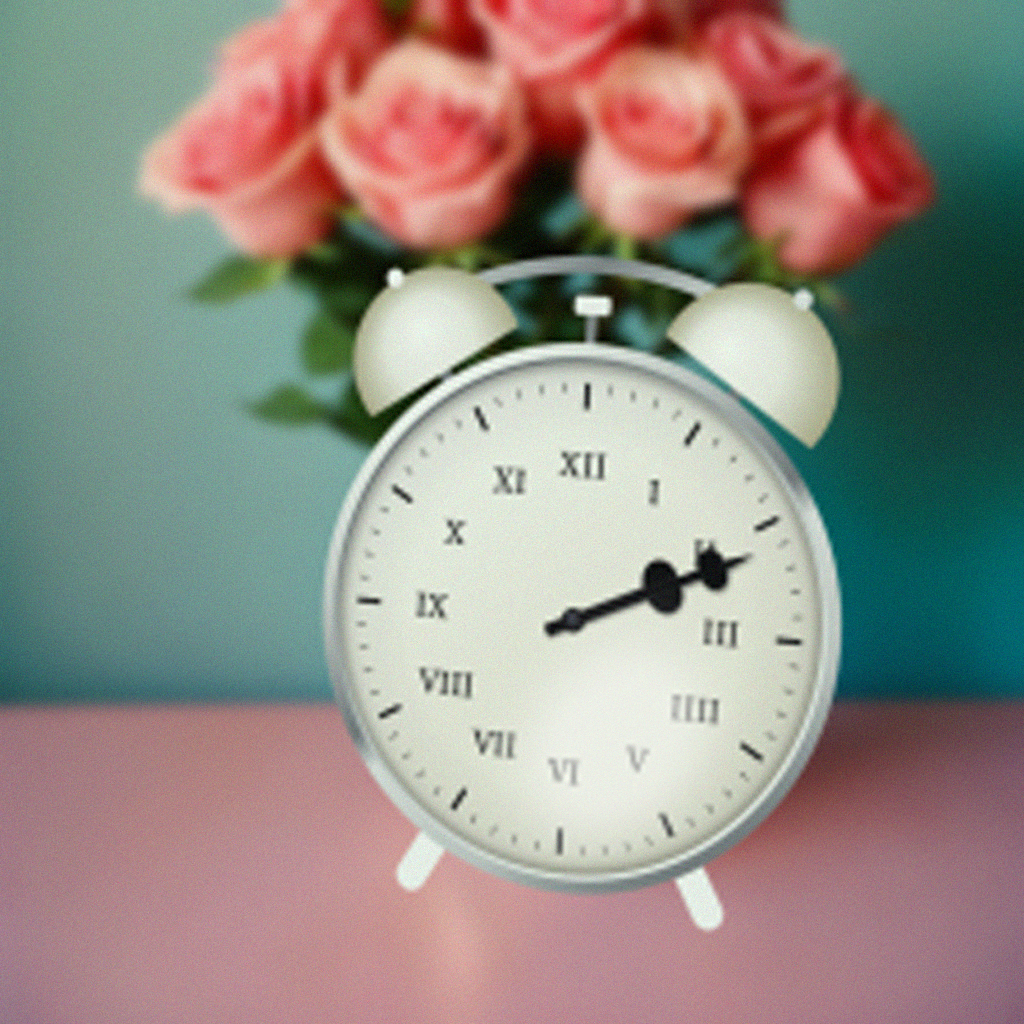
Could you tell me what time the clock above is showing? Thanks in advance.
2:11
